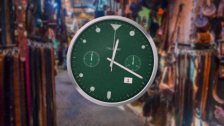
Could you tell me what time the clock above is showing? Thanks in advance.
12:19
